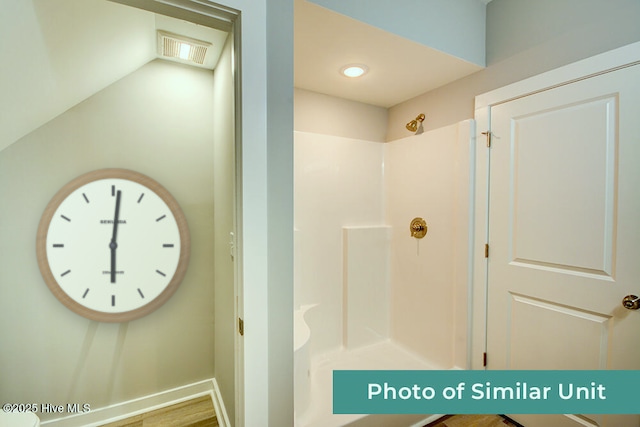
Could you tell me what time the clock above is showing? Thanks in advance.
6:01
